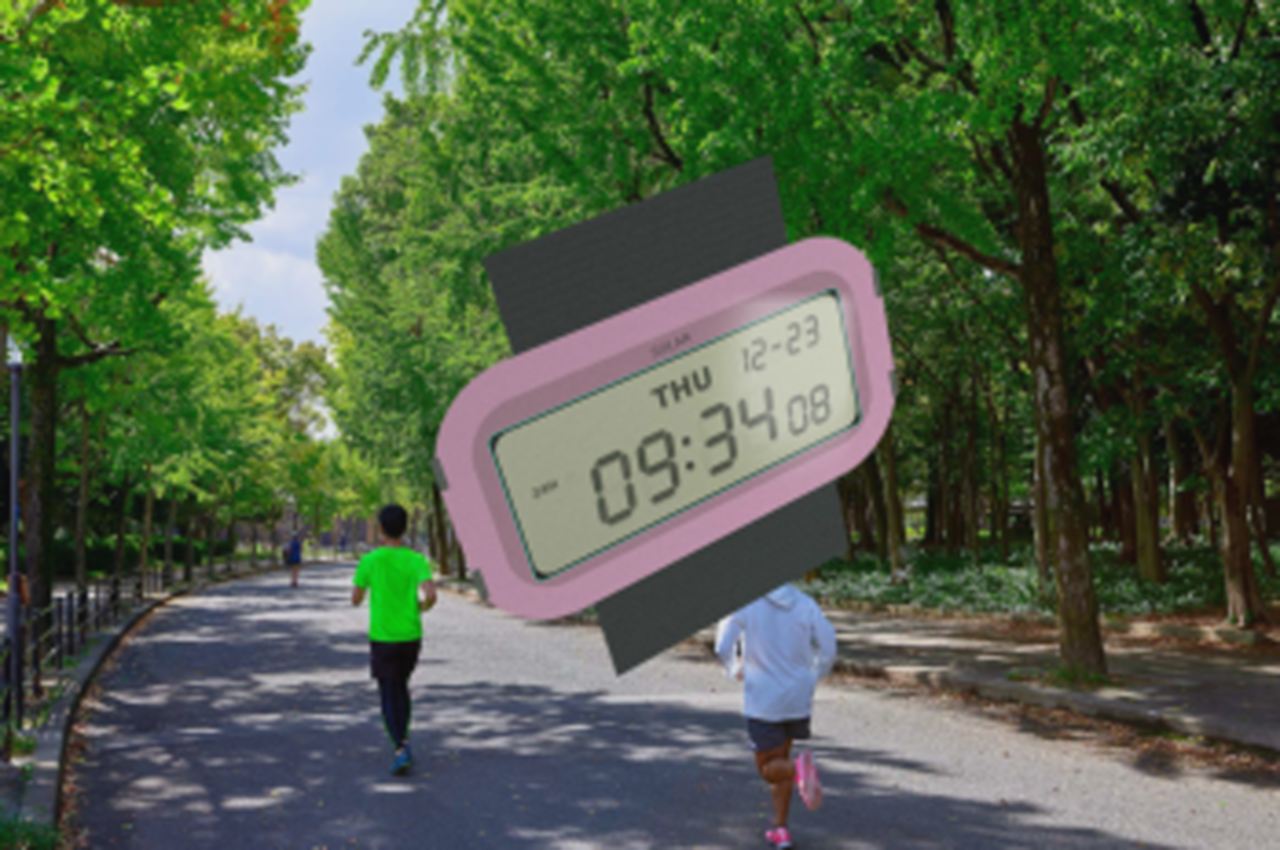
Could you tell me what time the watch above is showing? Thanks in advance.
9:34:08
